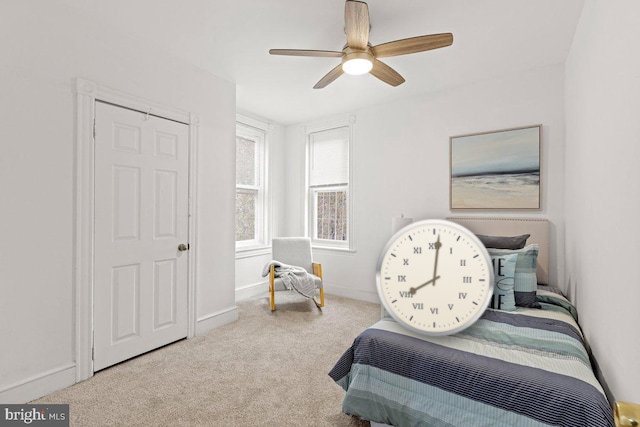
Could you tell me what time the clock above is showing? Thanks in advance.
8:01
